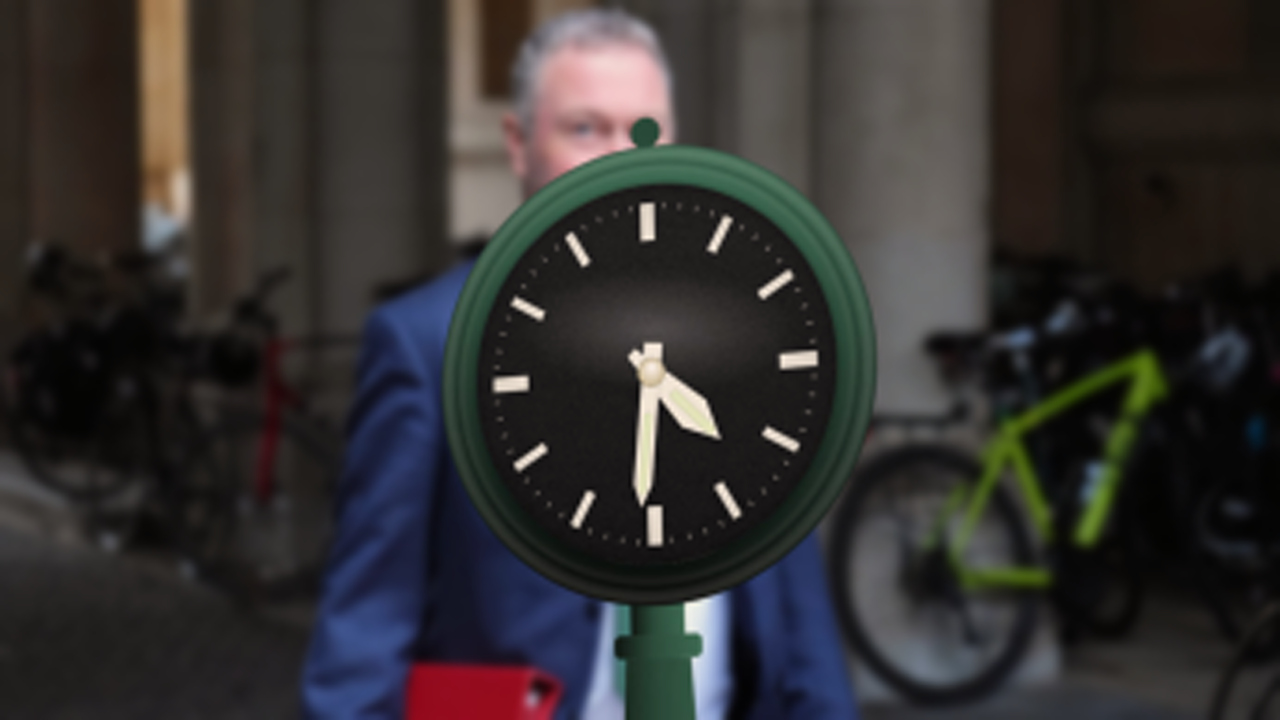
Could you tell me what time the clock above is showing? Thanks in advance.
4:31
